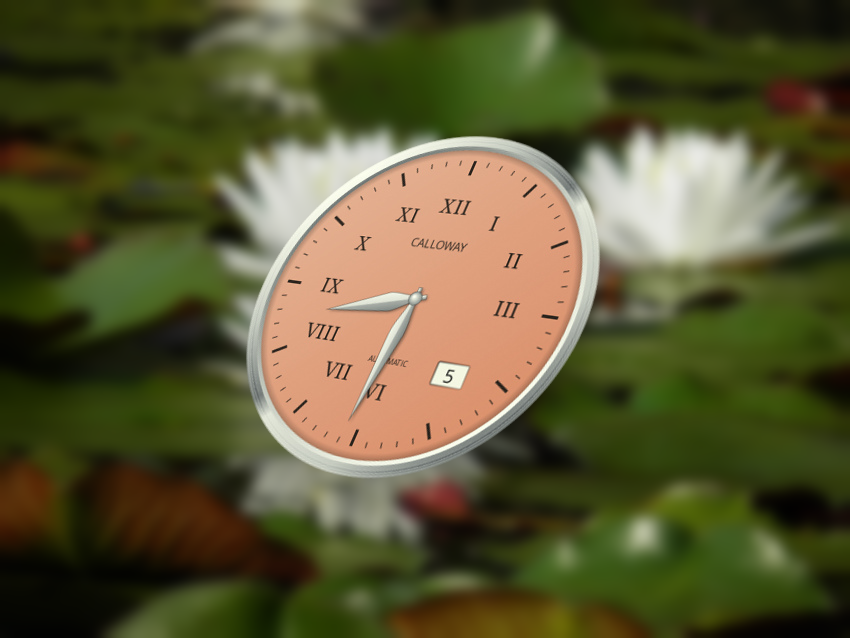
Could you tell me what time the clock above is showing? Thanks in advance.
8:31
